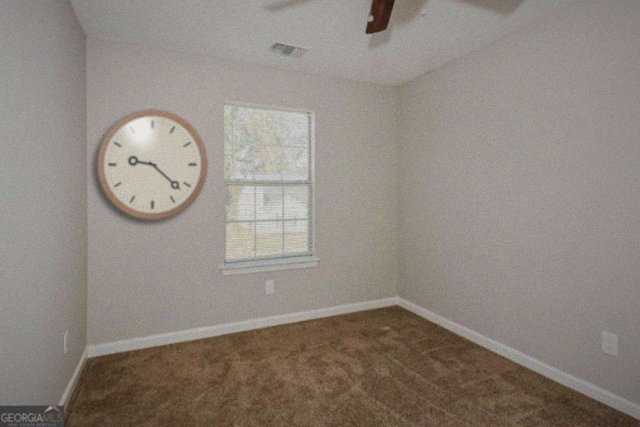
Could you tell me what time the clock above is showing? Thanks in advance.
9:22
